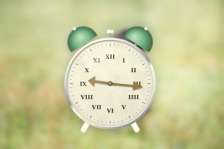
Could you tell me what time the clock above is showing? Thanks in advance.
9:16
